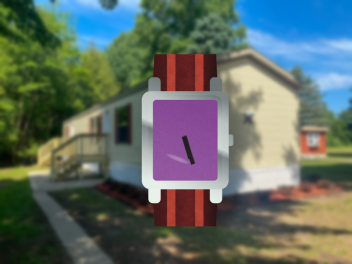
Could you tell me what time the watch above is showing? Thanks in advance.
5:27
